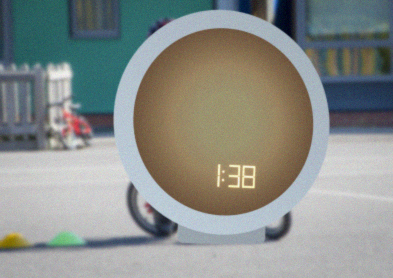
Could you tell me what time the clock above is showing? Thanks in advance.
1:38
